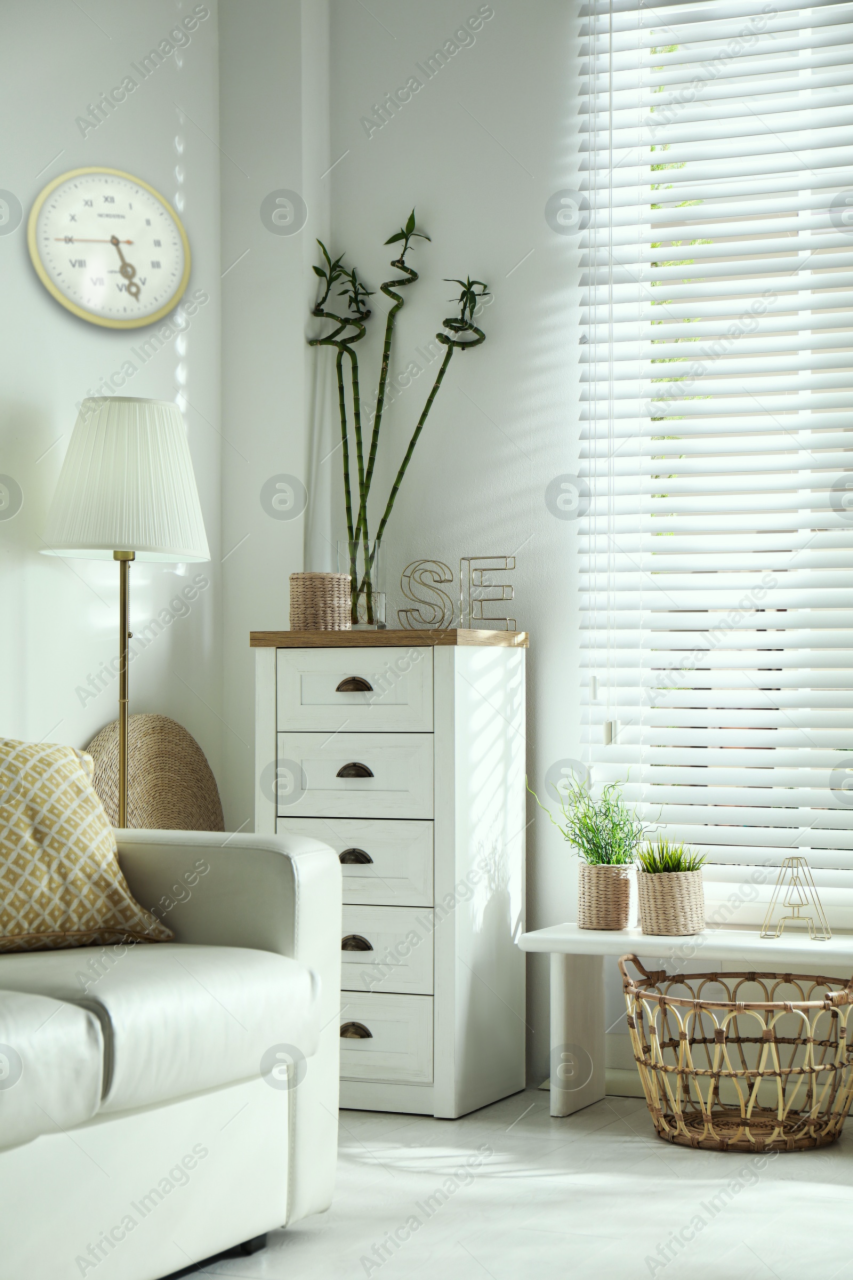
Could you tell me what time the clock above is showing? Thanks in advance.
5:27:45
